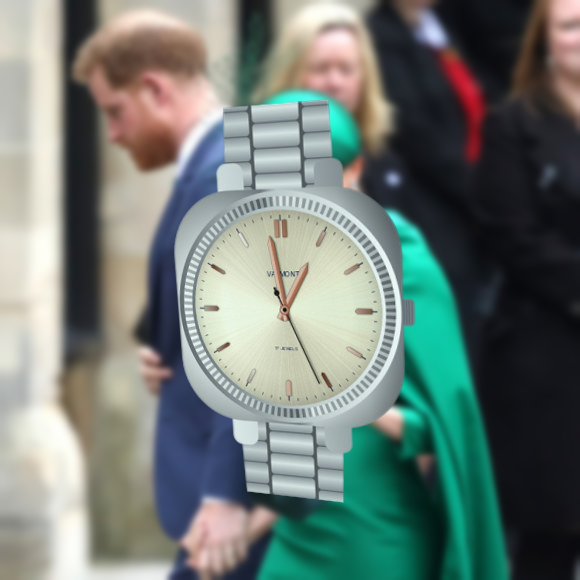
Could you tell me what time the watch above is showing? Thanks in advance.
12:58:26
